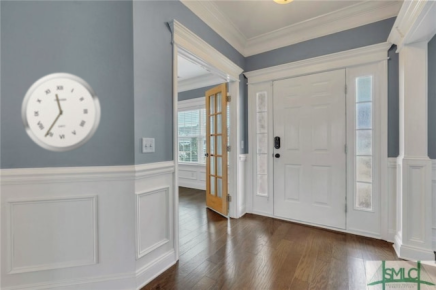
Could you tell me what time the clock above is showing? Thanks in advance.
11:36
